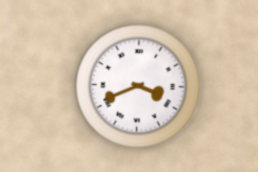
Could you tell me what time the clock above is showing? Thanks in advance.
3:41
